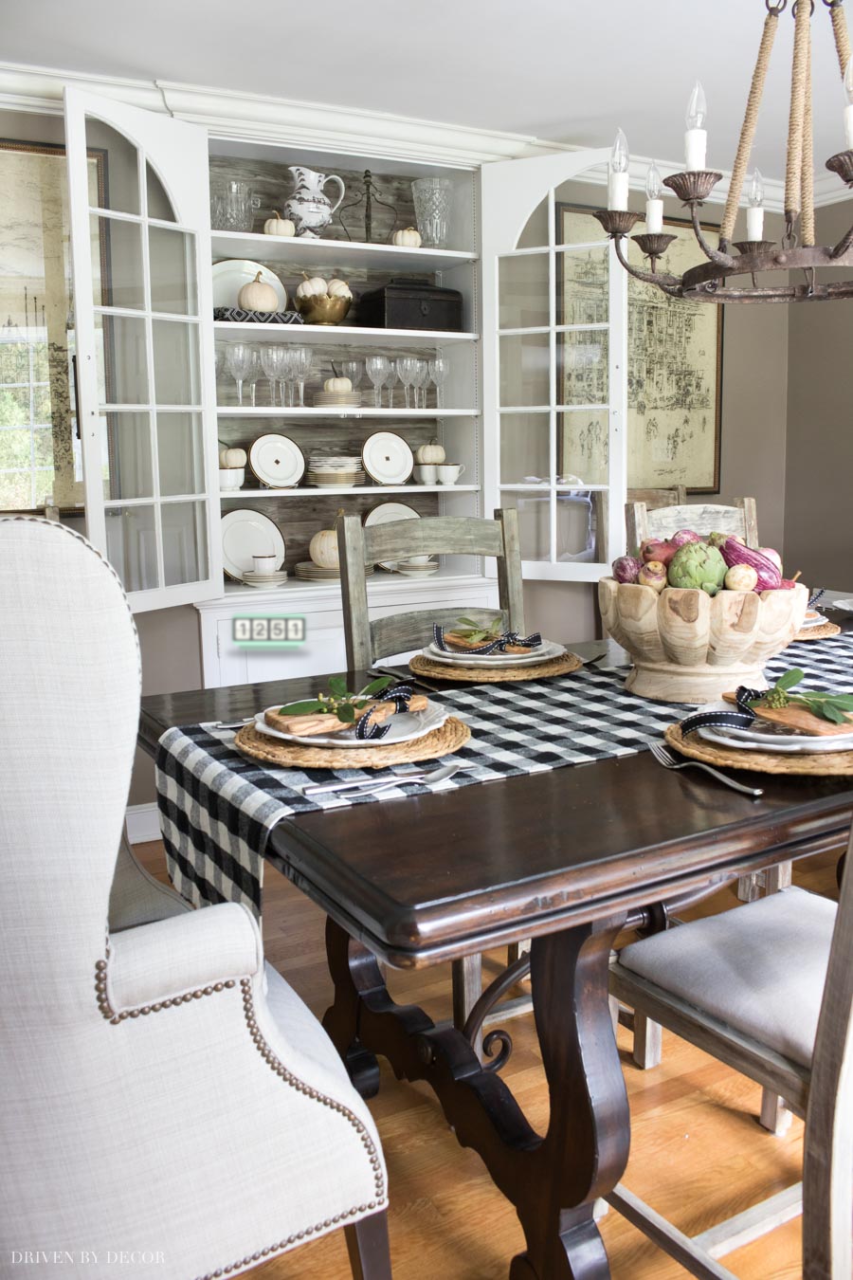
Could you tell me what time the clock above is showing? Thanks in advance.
12:51
